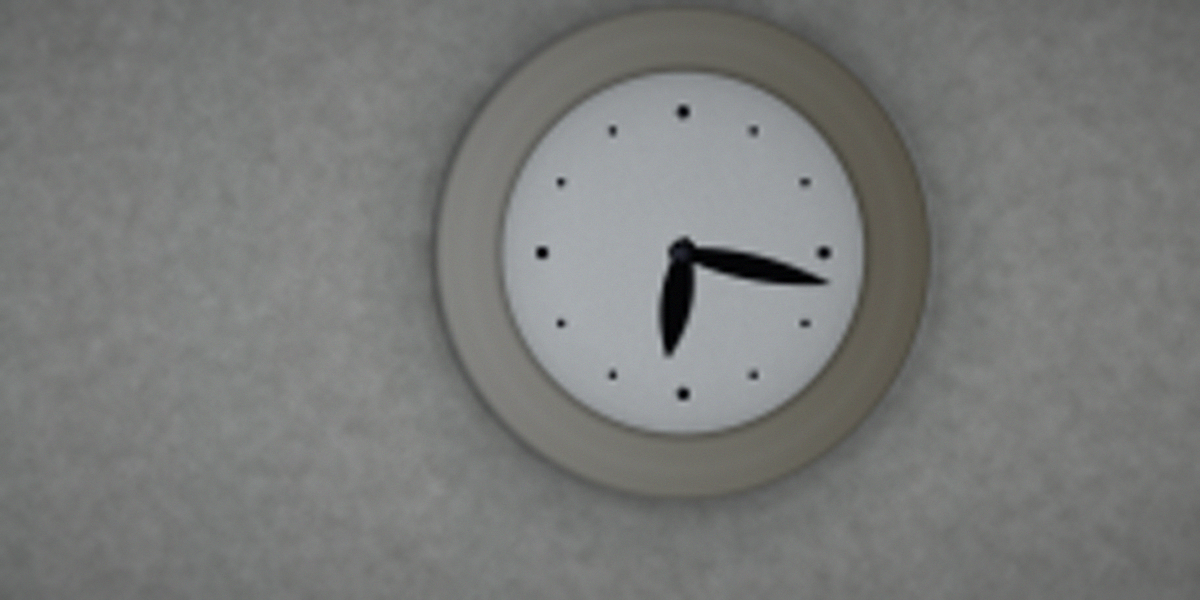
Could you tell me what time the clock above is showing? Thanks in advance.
6:17
